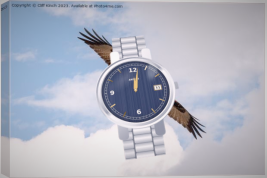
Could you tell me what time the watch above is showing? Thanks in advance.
12:02
